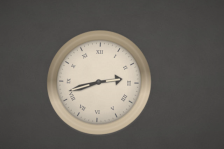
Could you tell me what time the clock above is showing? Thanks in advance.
2:42
